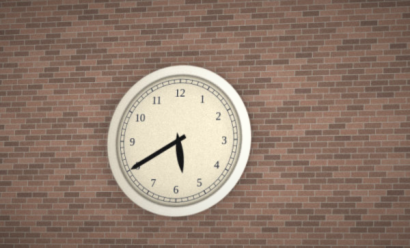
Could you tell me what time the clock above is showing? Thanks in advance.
5:40
